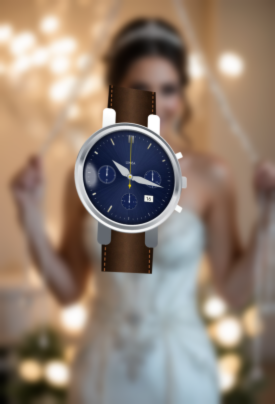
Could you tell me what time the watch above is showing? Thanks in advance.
10:17
